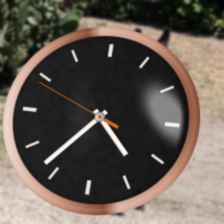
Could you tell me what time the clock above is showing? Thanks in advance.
4:36:49
